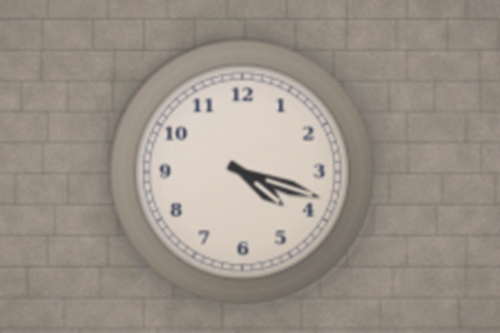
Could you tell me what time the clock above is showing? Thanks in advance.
4:18
